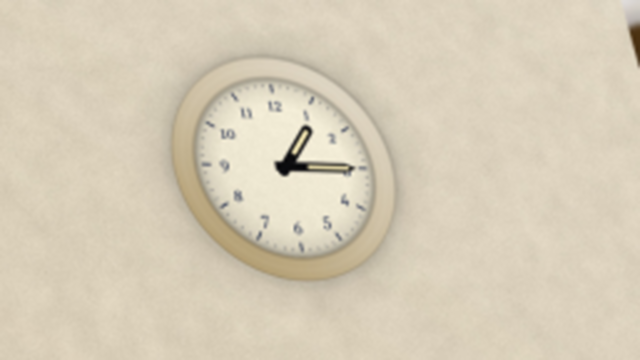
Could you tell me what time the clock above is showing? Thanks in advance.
1:15
